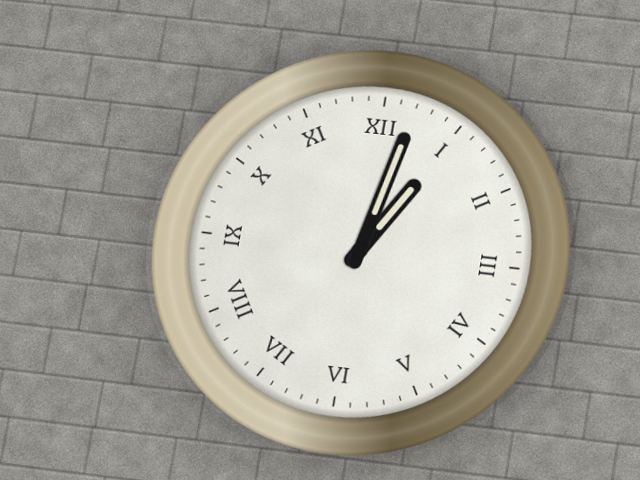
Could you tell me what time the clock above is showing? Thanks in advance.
1:02
